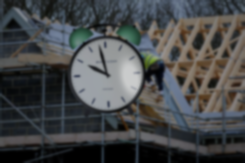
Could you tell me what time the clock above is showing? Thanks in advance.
9:58
